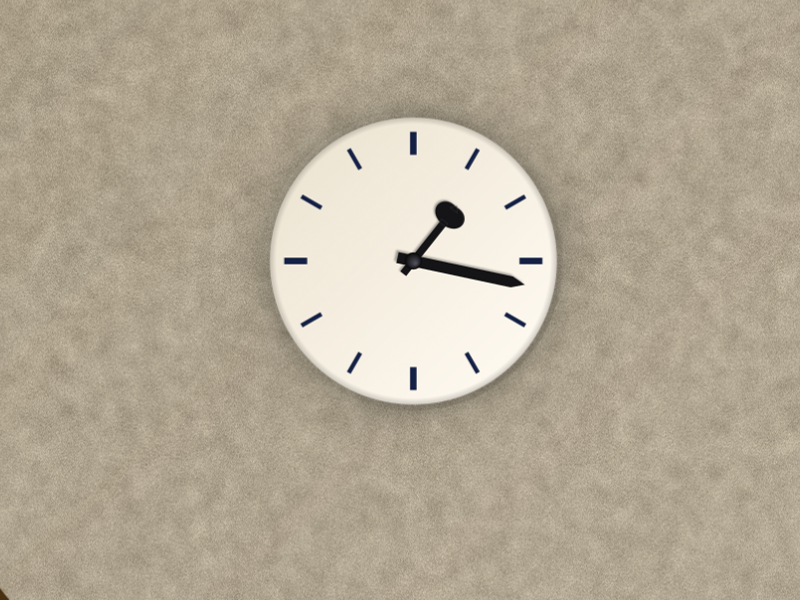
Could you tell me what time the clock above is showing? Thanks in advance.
1:17
